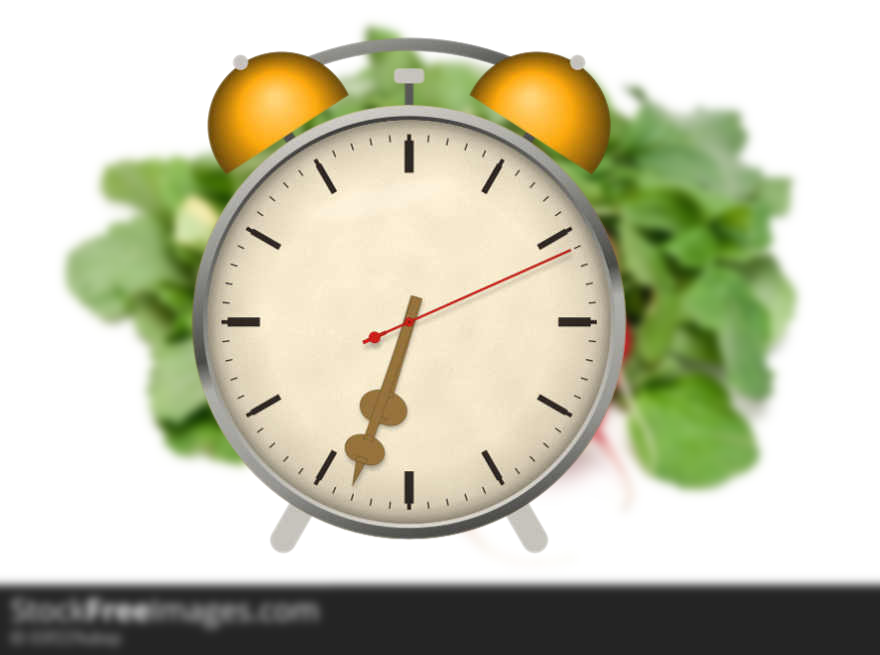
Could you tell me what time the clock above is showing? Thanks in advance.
6:33:11
